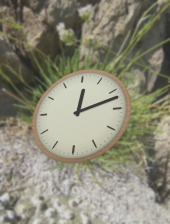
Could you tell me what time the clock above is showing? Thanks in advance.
12:12
